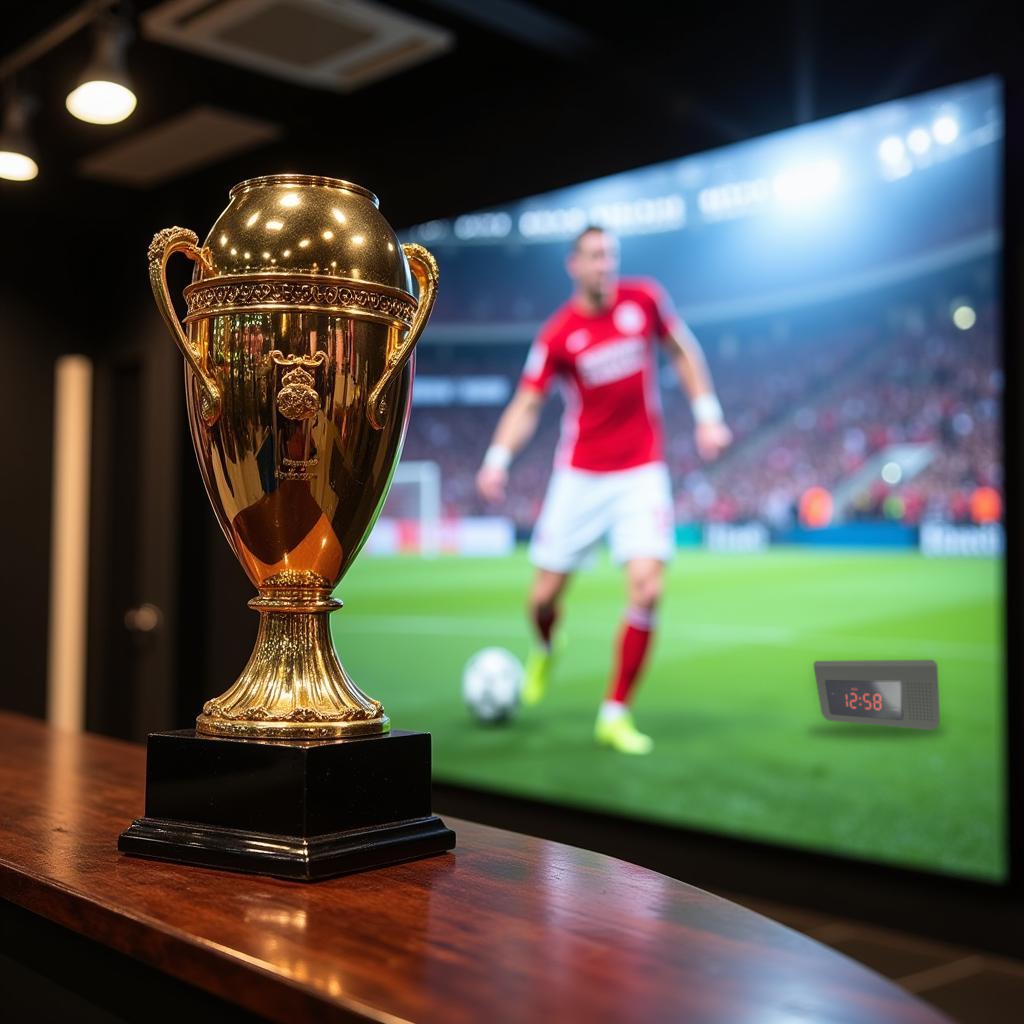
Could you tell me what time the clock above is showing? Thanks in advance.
12:58
